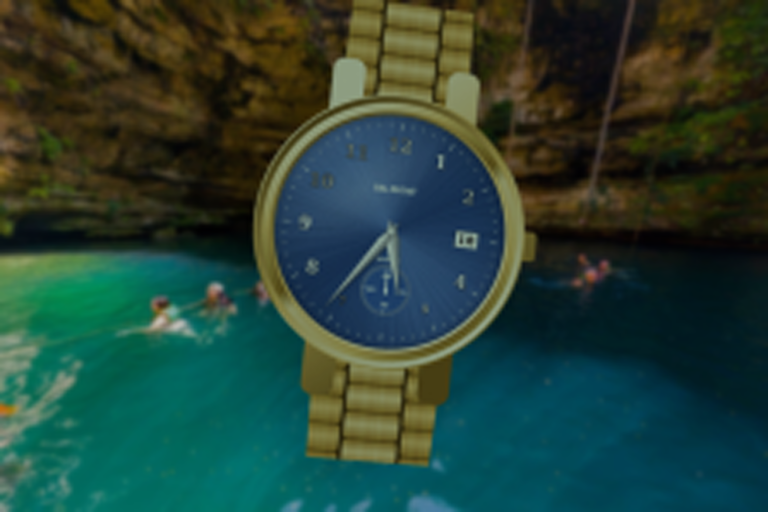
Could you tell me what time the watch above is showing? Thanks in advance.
5:36
